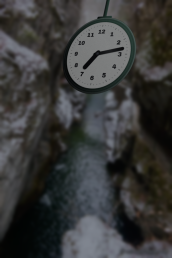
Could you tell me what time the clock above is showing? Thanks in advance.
7:13
